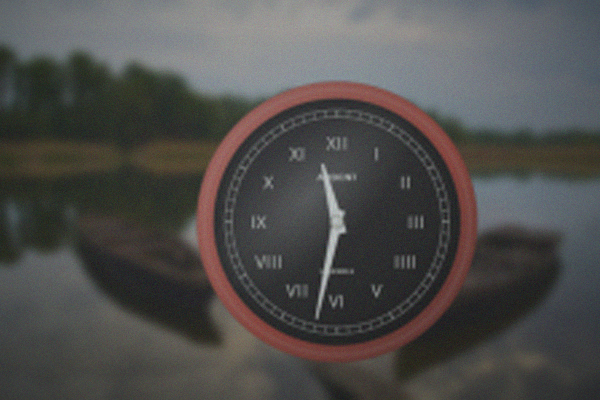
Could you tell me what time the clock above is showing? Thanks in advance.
11:32
